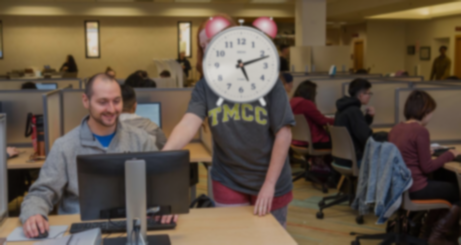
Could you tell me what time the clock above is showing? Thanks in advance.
5:12
